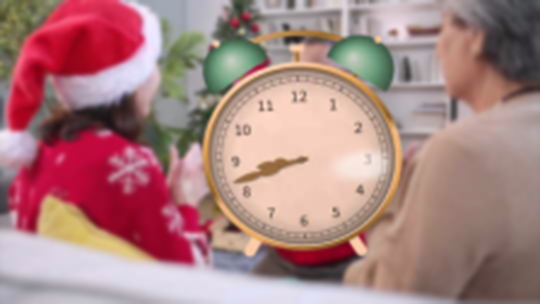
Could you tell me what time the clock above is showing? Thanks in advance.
8:42
